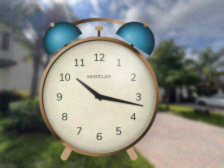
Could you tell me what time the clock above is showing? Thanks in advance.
10:17
